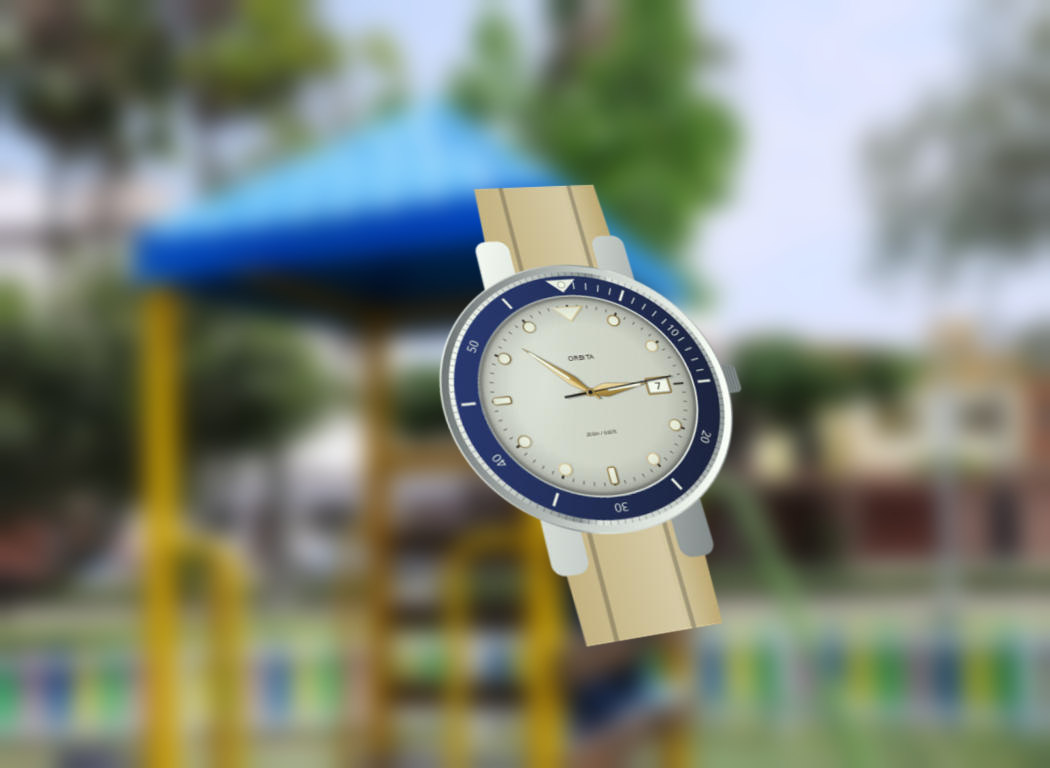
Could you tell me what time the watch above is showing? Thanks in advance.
2:52:14
